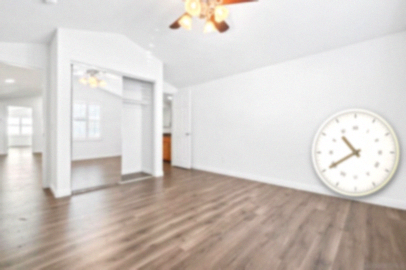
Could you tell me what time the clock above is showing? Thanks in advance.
10:40
